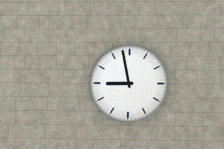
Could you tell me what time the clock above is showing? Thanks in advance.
8:58
